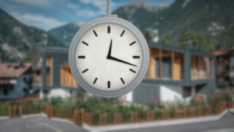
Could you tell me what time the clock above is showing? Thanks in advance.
12:18
